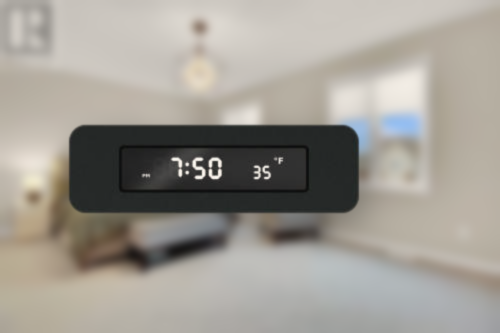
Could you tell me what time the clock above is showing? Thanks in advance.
7:50
